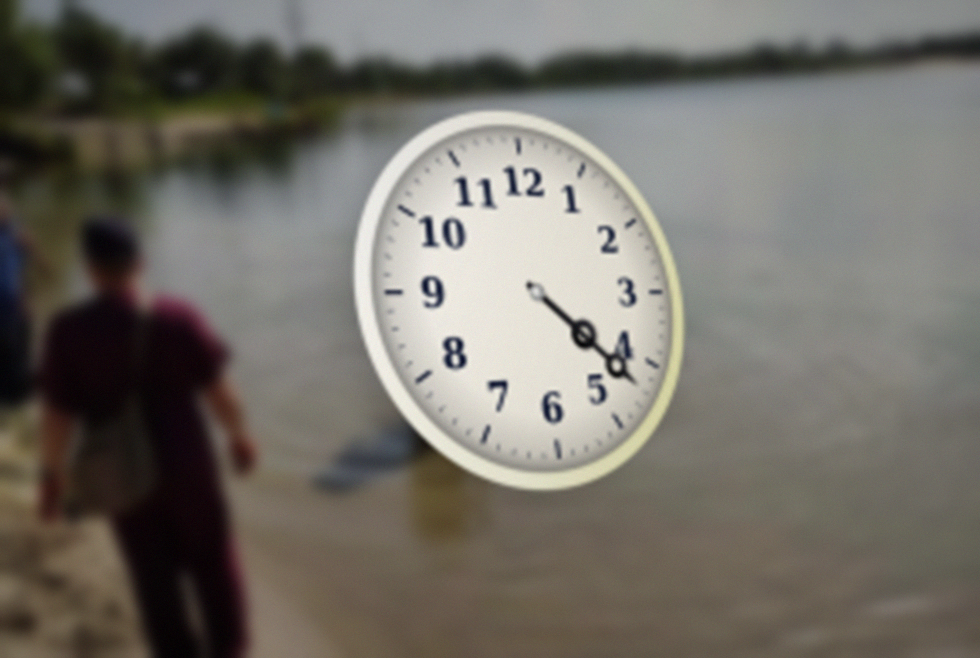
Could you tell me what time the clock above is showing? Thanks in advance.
4:22
